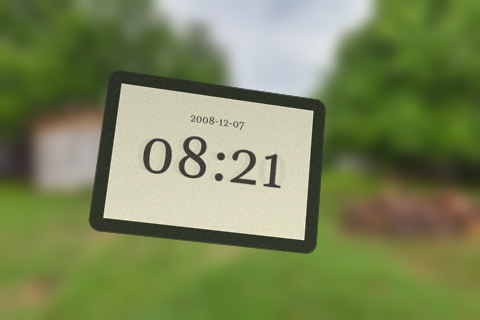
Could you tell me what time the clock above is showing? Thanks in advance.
8:21
